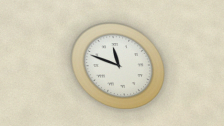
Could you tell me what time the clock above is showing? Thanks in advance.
11:49
